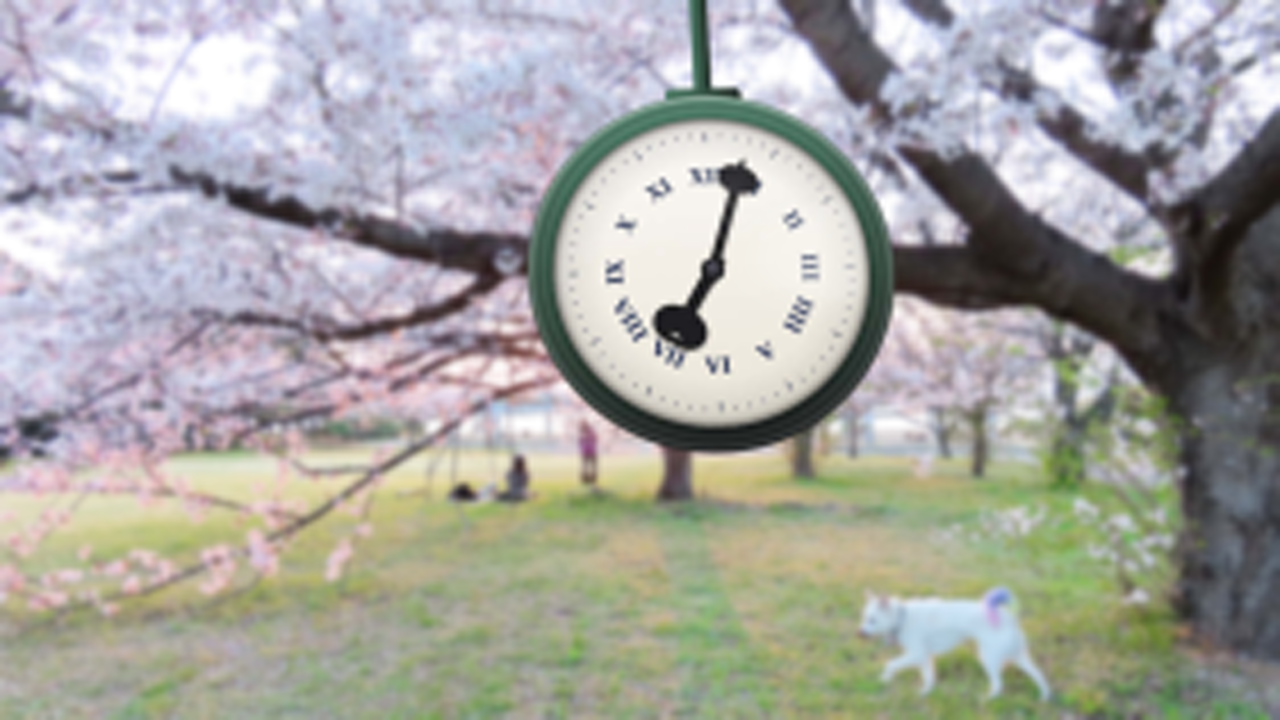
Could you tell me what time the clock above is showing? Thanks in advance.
7:03
